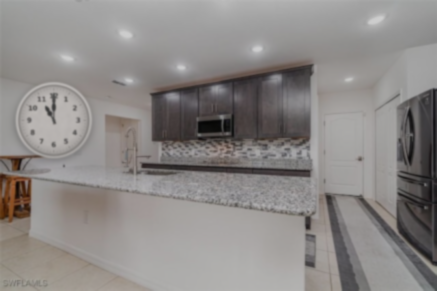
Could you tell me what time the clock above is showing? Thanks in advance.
11:00
